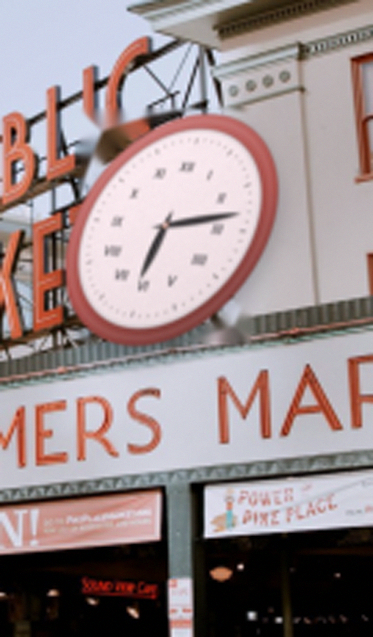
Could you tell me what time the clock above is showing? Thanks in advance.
6:13
